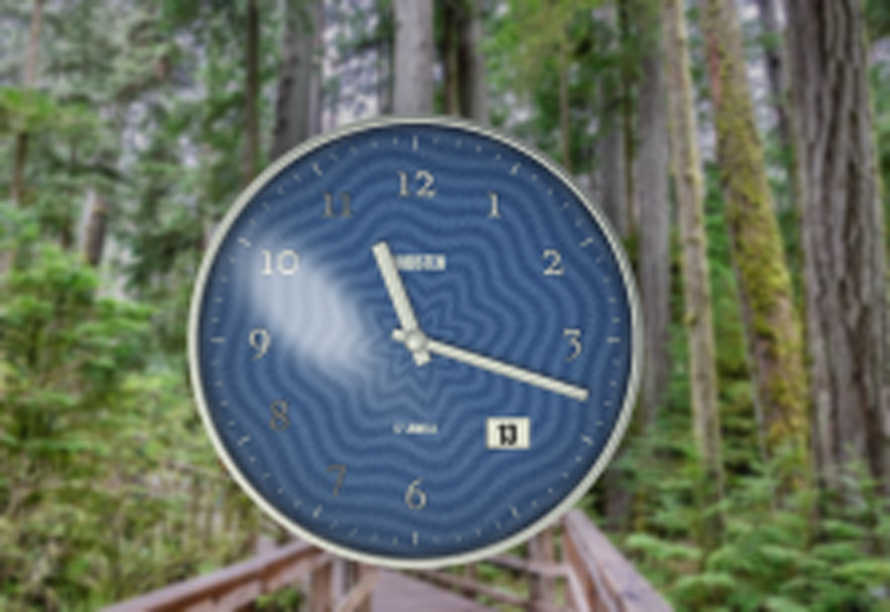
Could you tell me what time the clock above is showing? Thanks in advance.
11:18
